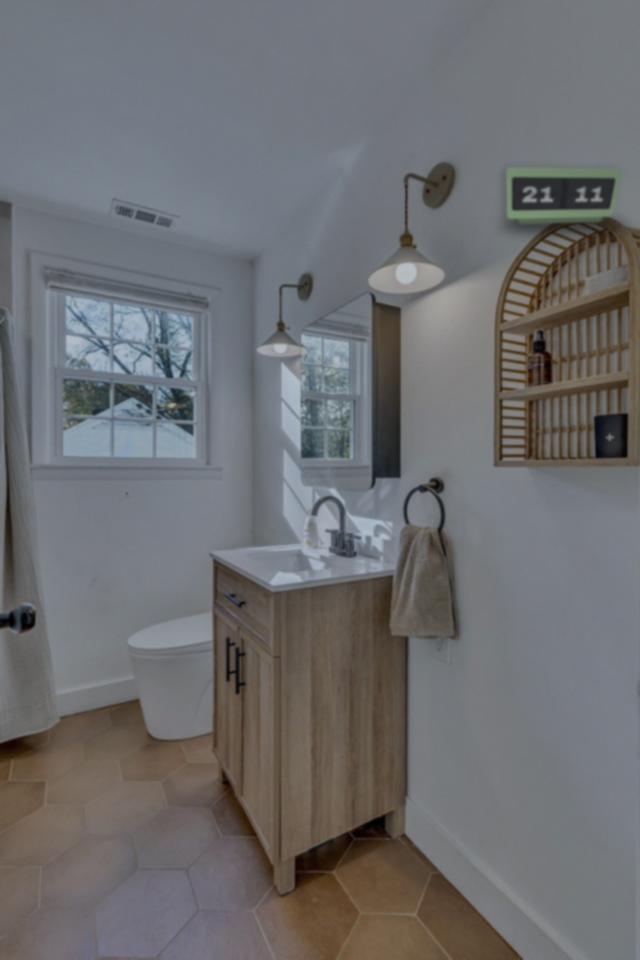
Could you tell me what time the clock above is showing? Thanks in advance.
21:11
